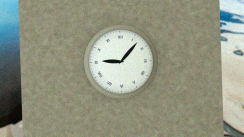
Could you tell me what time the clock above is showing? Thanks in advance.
9:07
